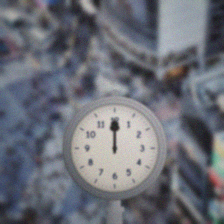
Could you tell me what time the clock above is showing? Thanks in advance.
12:00
